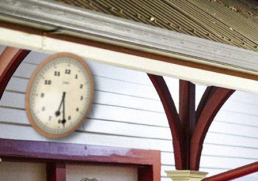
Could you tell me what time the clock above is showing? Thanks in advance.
6:28
